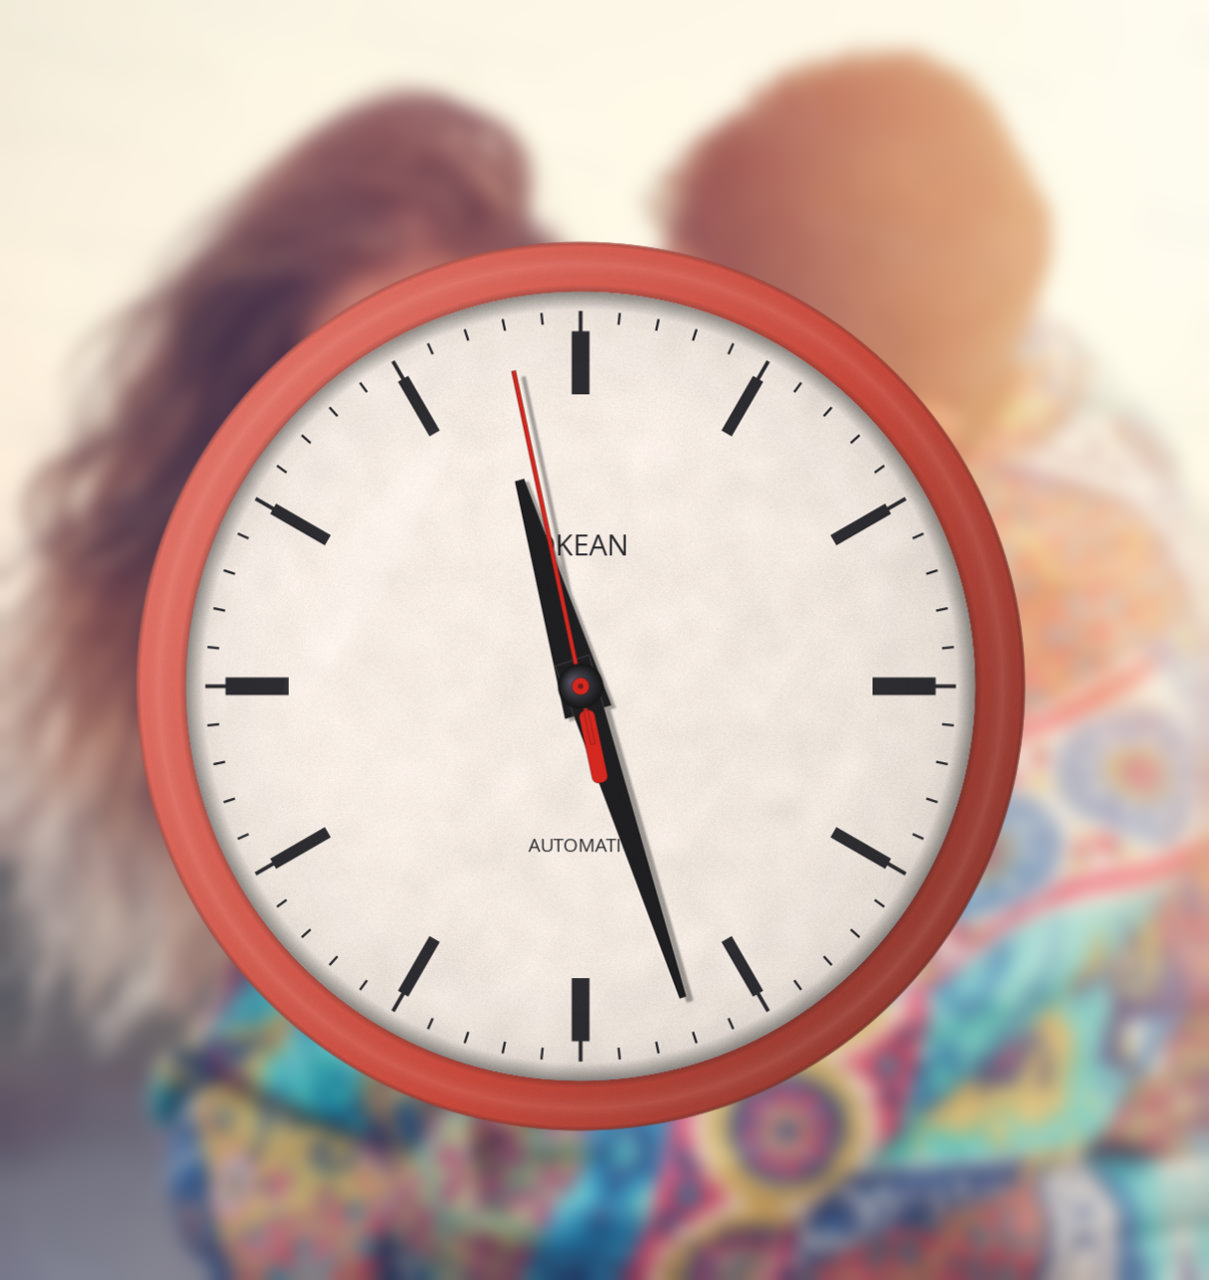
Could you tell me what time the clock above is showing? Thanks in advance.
11:26:58
